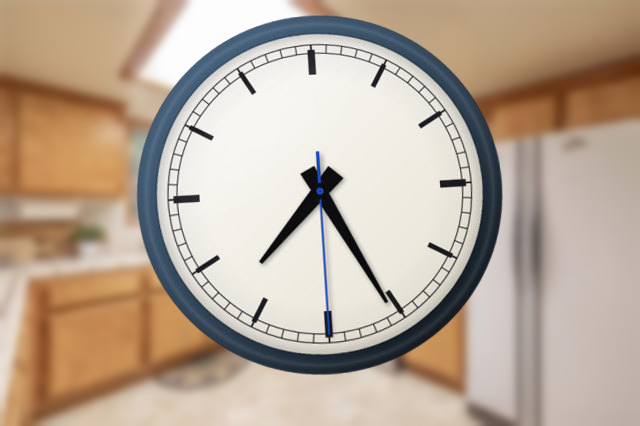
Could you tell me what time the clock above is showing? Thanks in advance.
7:25:30
